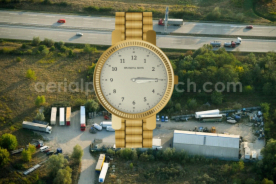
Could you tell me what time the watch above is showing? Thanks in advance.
3:15
